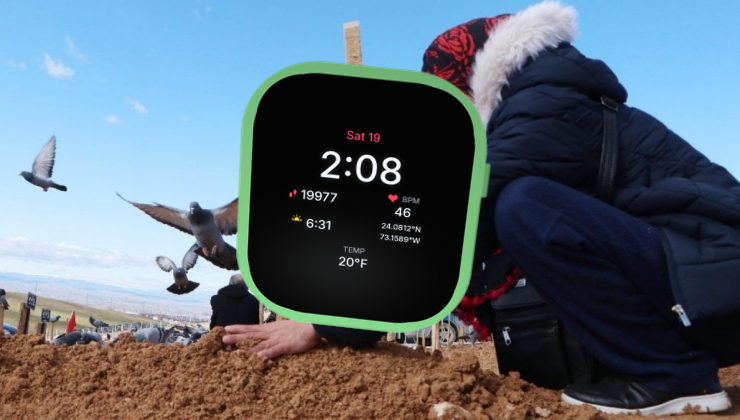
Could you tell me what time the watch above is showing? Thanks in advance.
2:08
